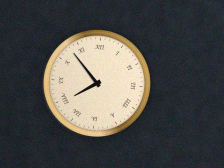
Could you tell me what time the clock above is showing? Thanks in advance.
7:53
